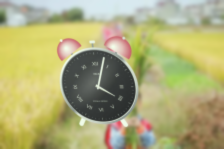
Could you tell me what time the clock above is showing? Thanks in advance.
4:03
